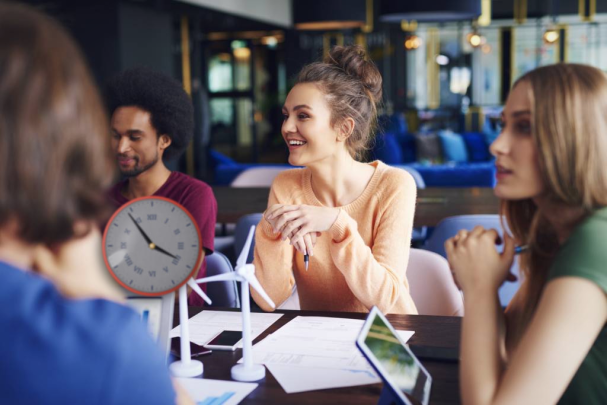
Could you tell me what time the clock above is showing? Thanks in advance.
3:54
